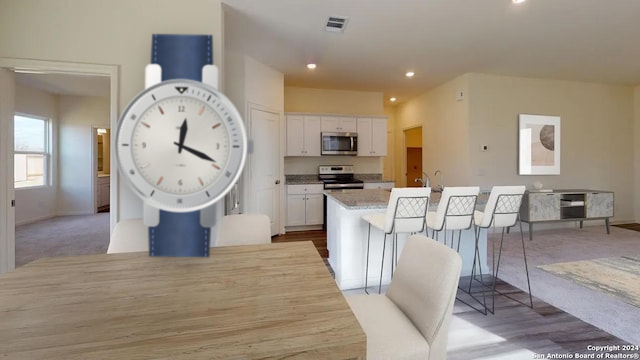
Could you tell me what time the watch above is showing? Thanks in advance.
12:19
